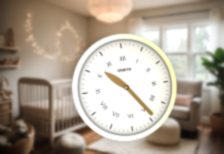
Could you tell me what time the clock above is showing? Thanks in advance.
10:24
